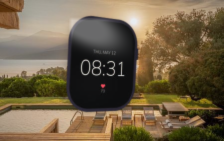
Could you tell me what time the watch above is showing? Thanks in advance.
8:31
